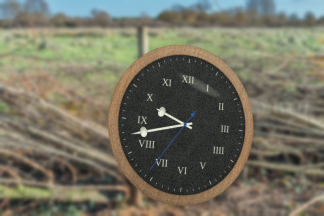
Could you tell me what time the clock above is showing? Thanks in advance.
9:42:36
